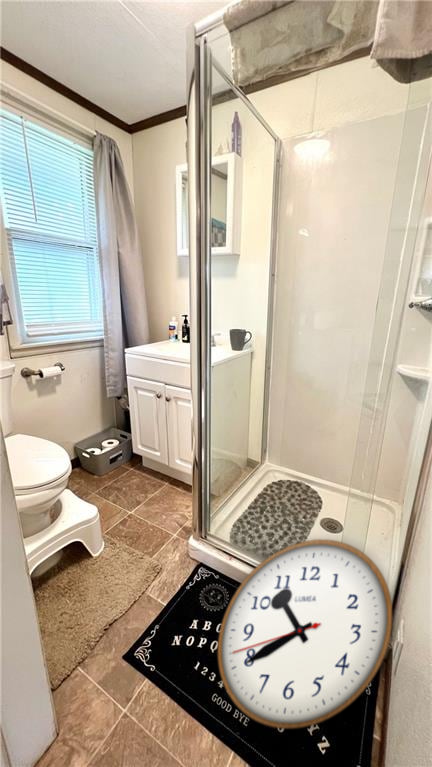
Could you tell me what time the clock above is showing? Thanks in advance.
10:39:42
